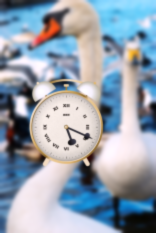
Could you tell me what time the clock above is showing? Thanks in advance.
5:19
